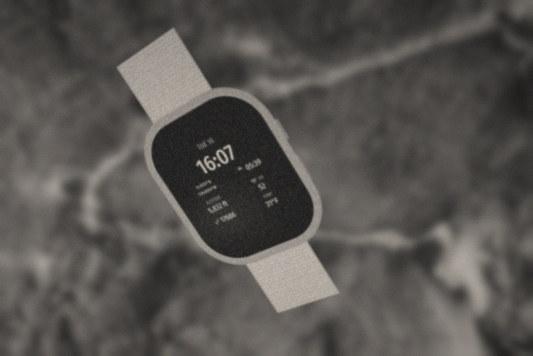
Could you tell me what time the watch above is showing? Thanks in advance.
16:07
